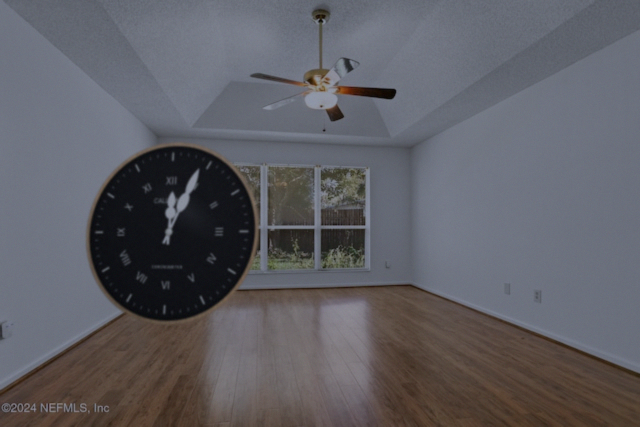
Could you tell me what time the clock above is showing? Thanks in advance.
12:04
